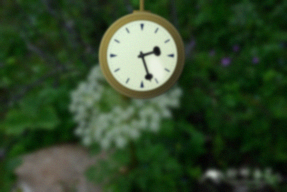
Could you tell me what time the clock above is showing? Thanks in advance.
2:27
